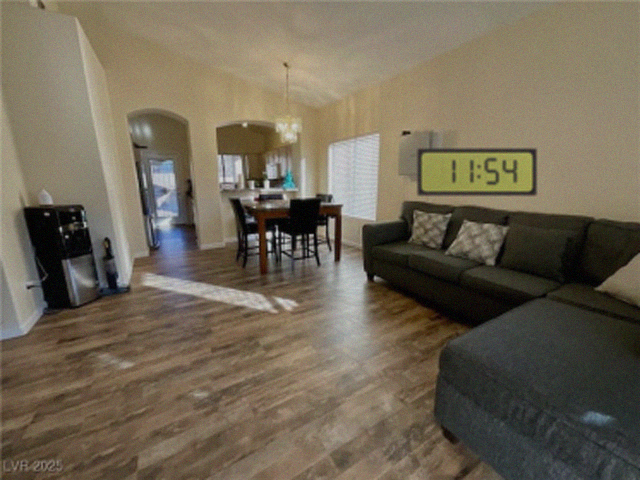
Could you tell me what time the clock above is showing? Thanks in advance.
11:54
